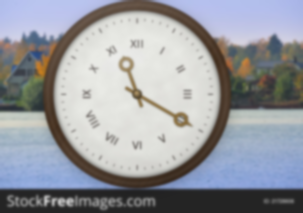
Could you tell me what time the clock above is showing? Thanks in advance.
11:20
